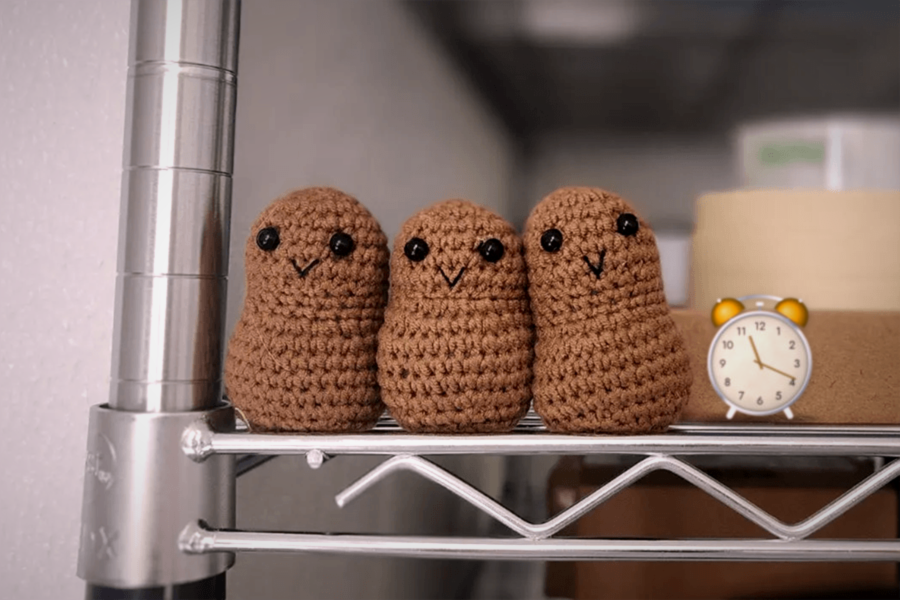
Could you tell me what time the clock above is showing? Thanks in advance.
11:19
